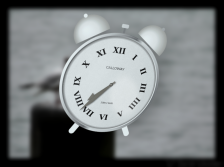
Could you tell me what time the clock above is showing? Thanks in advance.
7:37
